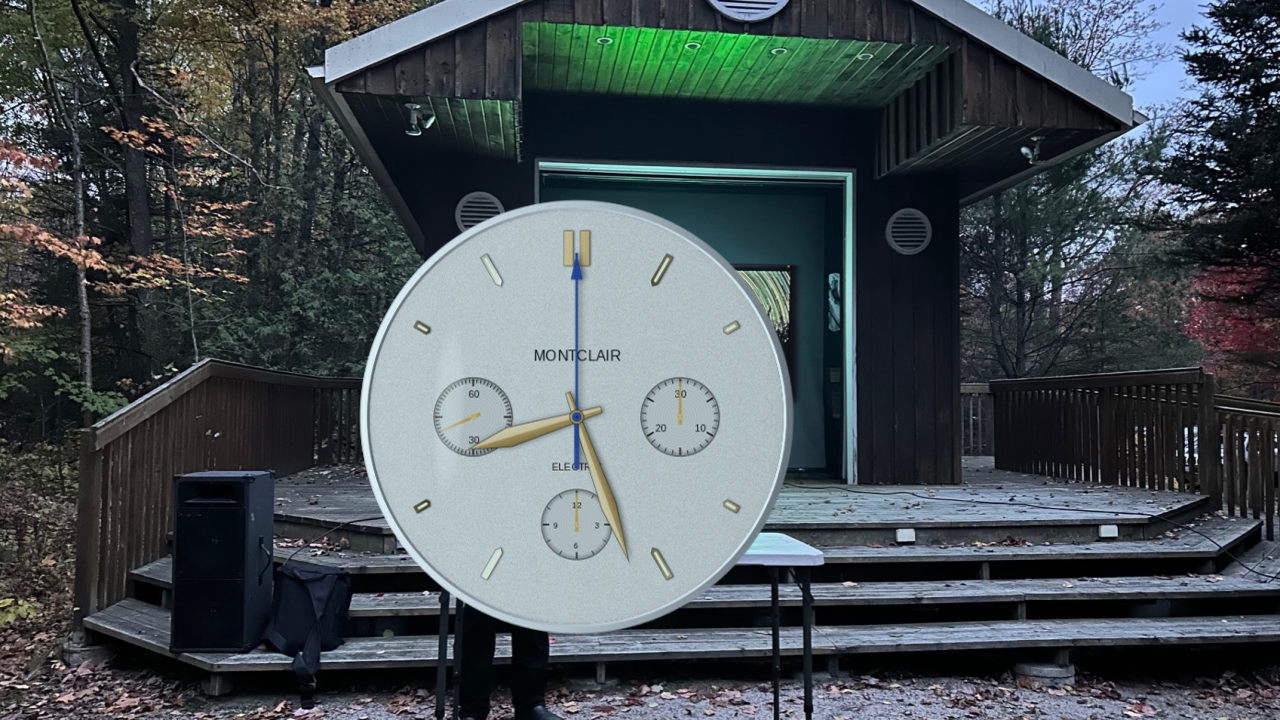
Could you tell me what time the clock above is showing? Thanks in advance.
8:26:41
